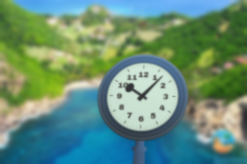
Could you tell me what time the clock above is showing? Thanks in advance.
10:07
